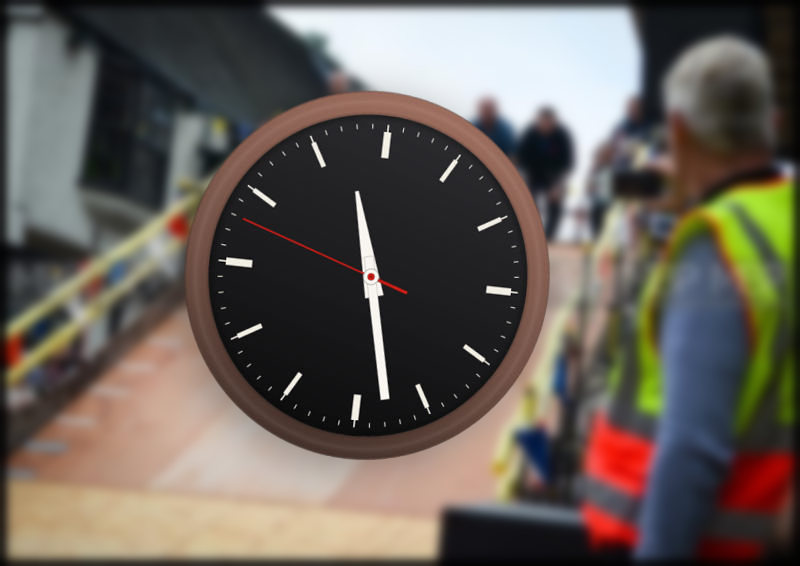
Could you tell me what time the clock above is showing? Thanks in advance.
11:27:48
